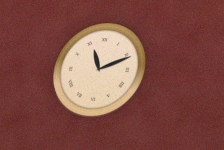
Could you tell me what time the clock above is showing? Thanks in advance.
11:11
